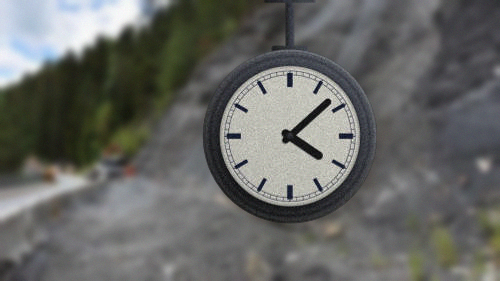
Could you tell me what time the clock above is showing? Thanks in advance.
4:08
